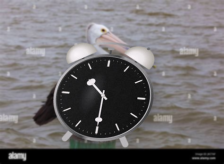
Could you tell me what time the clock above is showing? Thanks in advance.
10:30
